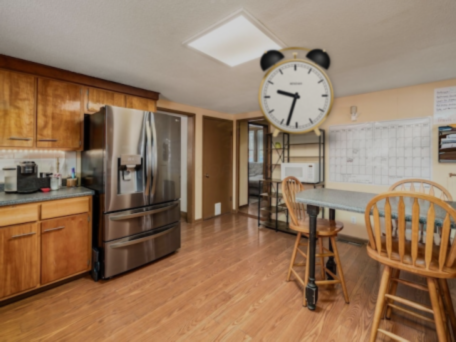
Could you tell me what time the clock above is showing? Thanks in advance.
9:33
